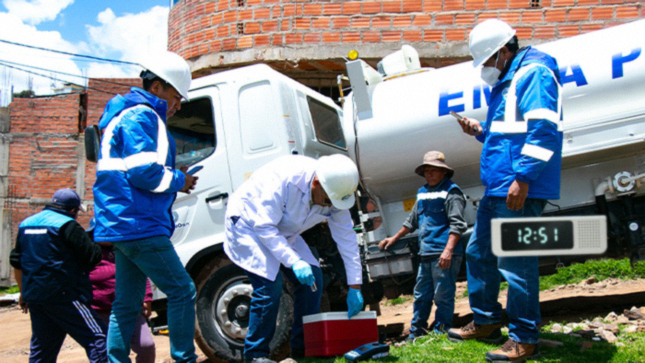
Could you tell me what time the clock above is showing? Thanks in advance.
12:51
